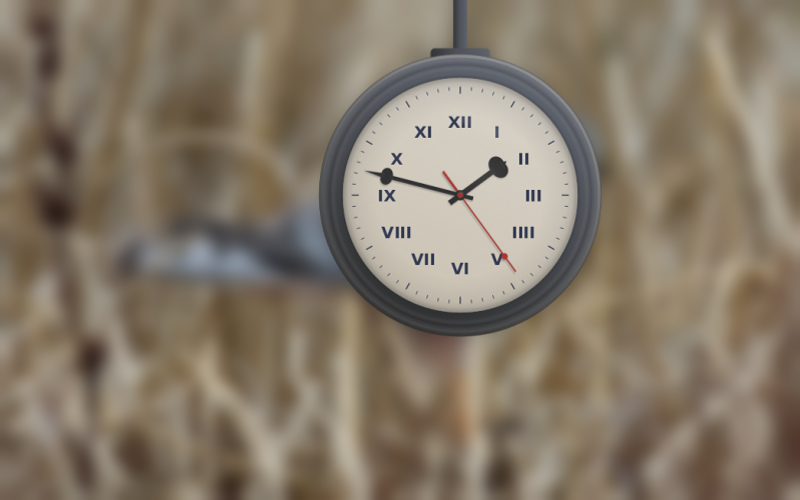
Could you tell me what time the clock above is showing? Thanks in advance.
1:47:24
